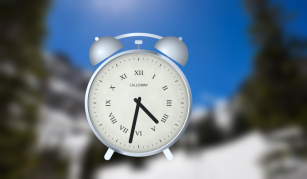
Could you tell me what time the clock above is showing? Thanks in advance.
4:32
